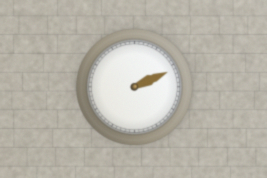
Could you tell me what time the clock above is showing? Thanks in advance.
2:11
